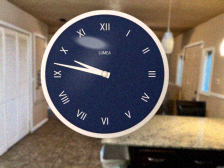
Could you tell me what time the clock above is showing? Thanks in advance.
9:47
